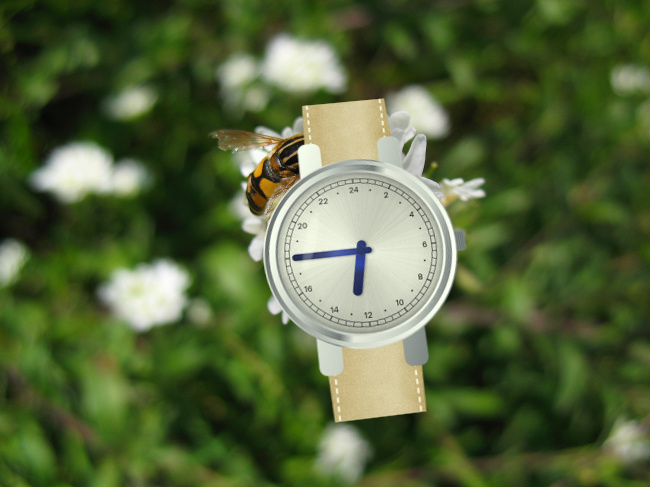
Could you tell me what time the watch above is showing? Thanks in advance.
12:45
